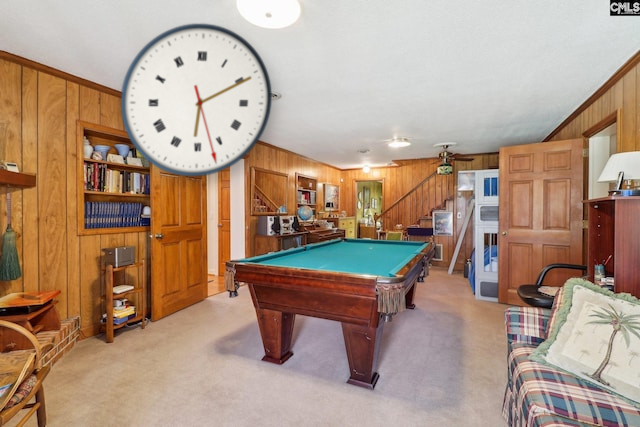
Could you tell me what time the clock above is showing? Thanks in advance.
6:10:27
